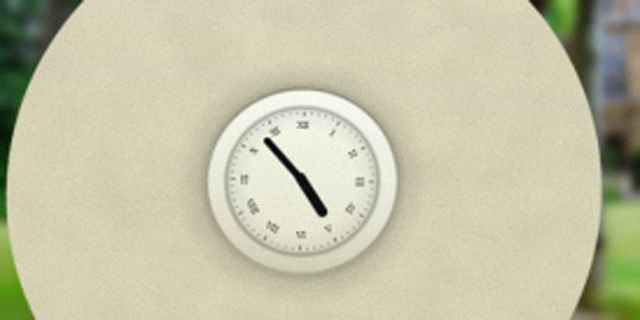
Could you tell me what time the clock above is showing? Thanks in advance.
4:53
